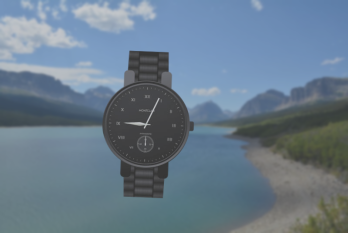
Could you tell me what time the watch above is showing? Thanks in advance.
9:04
